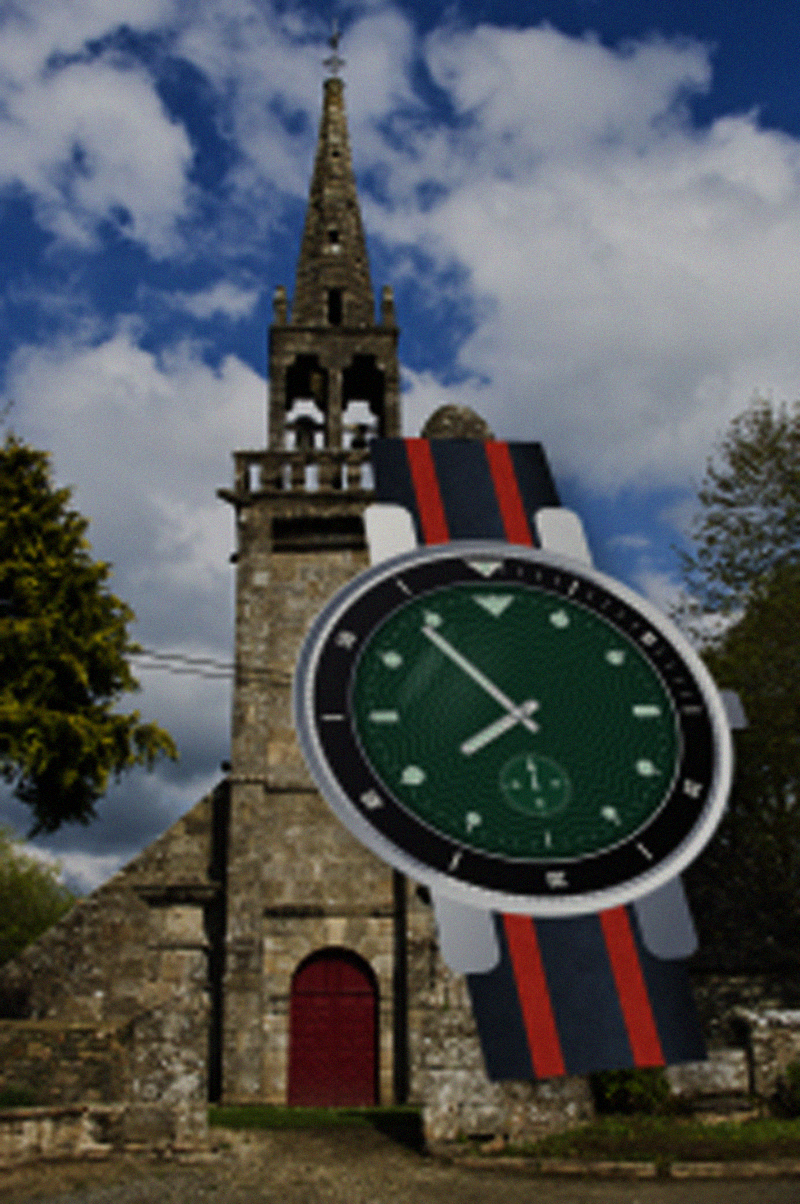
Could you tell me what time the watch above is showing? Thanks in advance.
7:54
